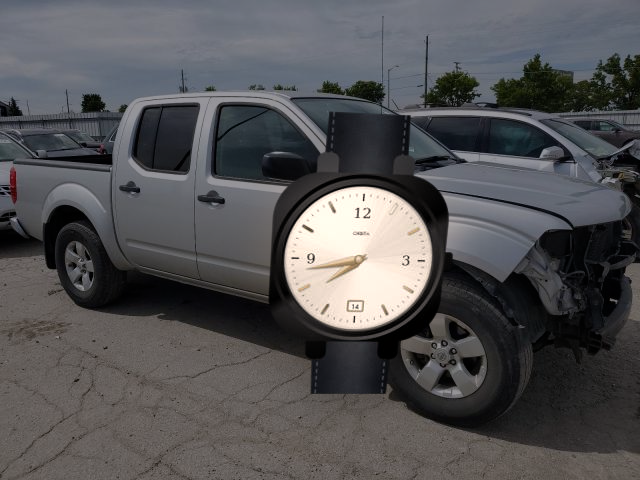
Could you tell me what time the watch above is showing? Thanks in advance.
7:43
